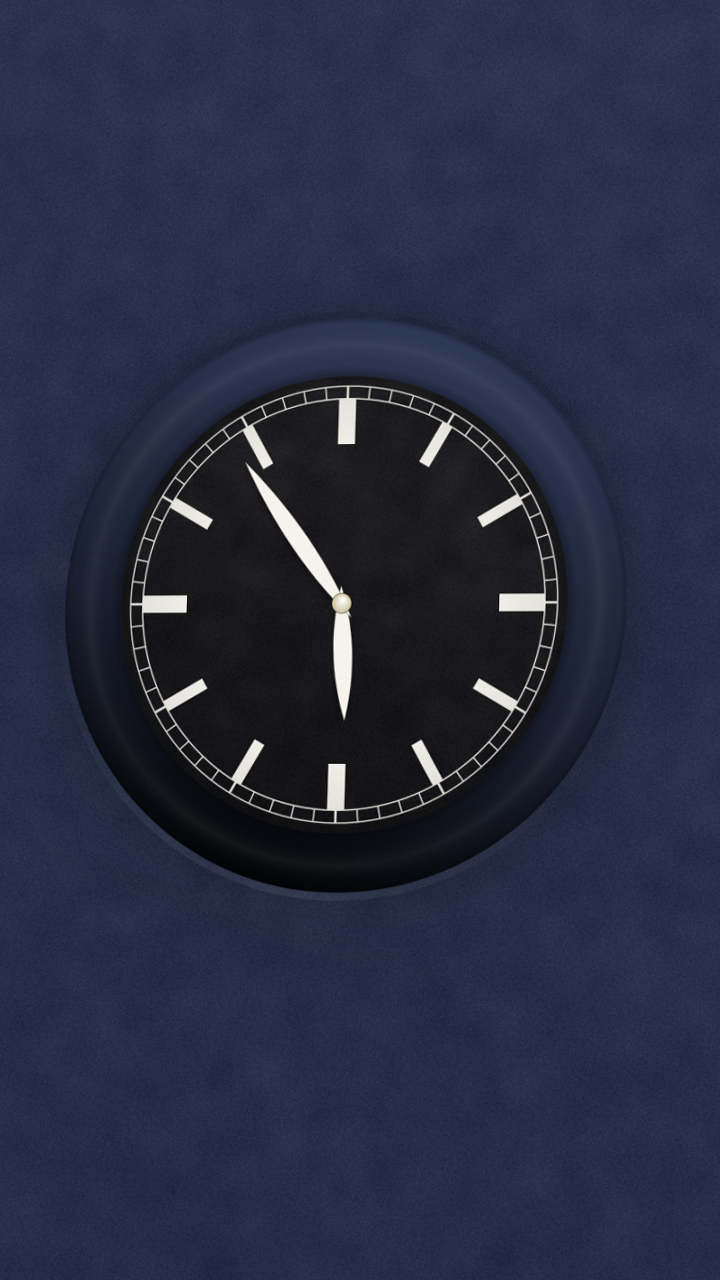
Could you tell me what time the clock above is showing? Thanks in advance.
5:54
